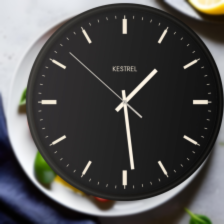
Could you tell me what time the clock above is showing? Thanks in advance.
1:28:52
